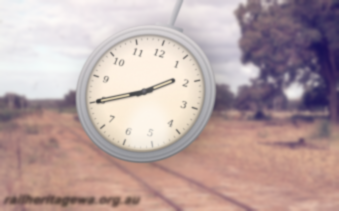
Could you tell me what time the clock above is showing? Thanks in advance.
1:40
